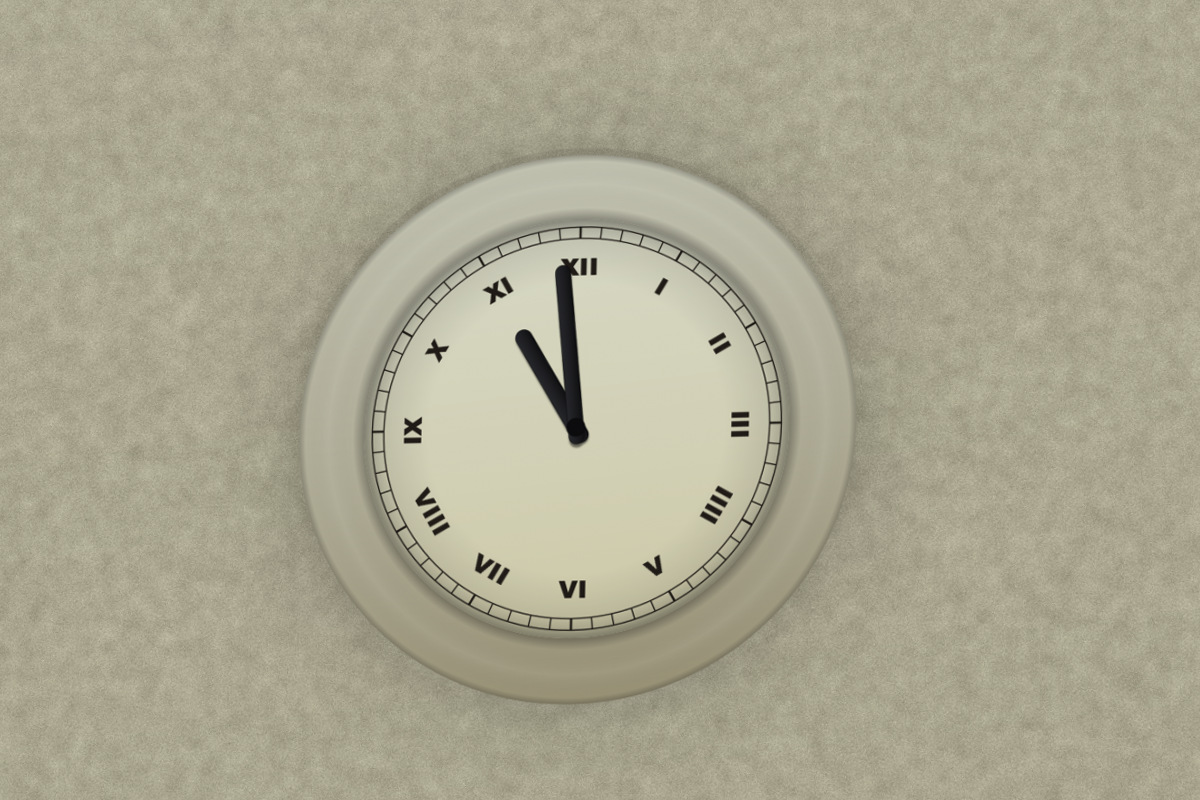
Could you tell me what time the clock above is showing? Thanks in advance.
10:59
